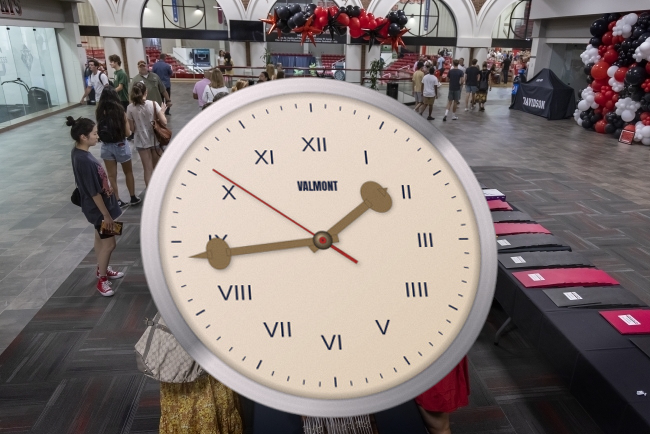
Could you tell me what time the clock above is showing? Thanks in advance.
1:43:51
